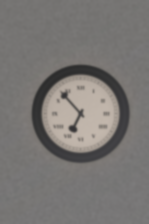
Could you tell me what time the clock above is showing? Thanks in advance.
6:53
